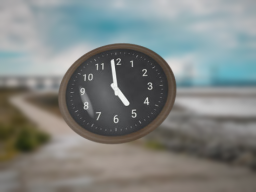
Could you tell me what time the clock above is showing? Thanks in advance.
4:59
